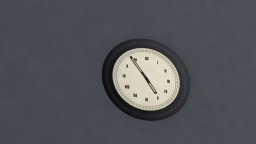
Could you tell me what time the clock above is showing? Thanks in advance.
4:54
